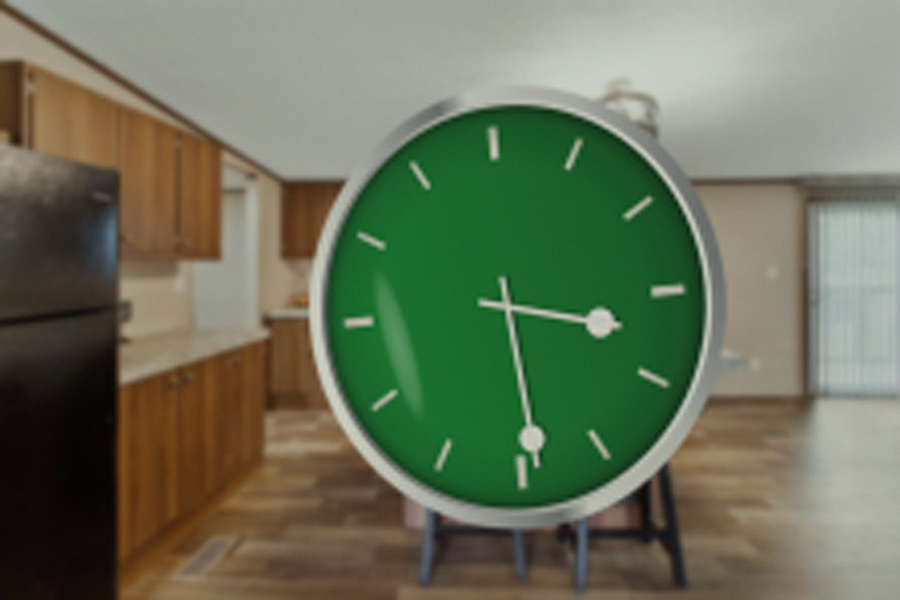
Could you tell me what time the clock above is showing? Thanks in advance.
3:29
